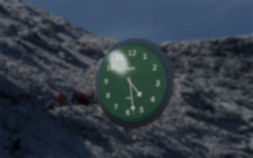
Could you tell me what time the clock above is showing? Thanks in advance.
4:28
